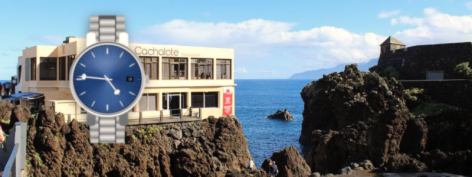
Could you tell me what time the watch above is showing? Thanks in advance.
4:46
